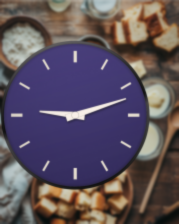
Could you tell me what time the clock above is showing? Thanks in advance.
9:12
